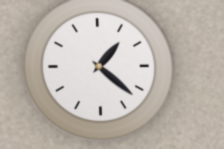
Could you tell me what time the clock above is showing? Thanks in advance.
1:22
